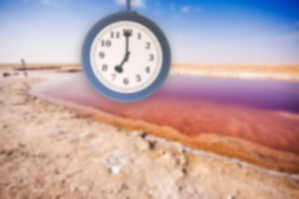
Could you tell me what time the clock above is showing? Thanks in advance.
7:00
